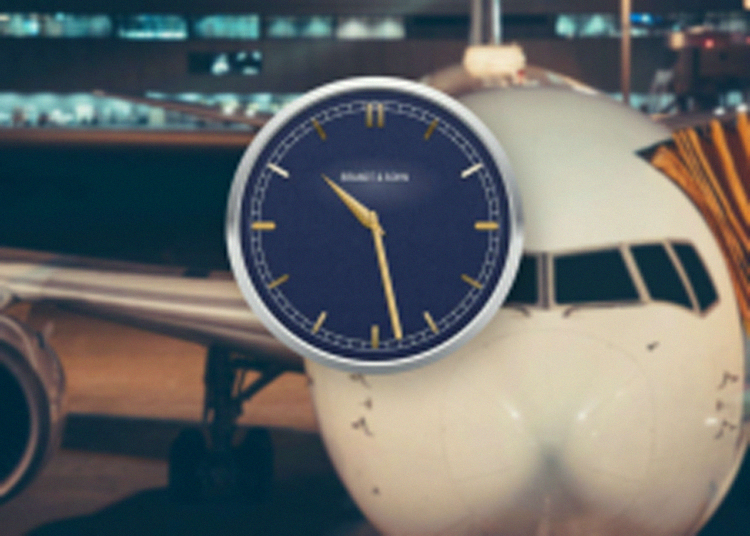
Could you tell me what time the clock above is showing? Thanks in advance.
10:28
